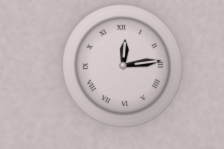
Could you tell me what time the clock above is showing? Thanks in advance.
12:14
